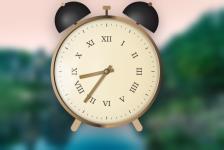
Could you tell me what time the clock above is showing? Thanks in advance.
8:36
